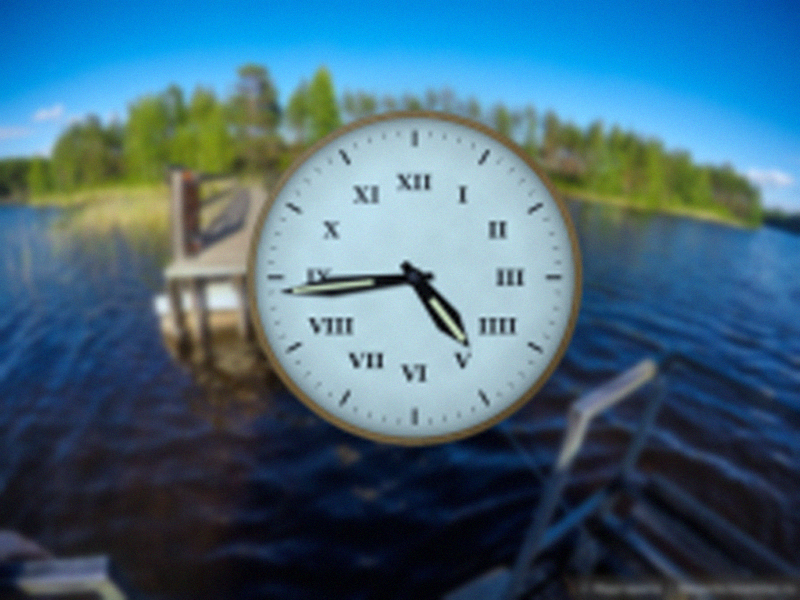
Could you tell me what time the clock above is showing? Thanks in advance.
4:44
